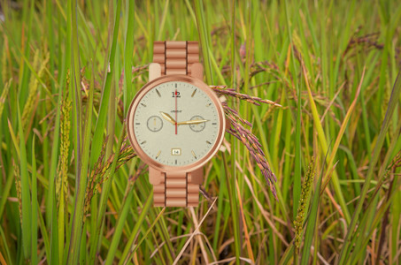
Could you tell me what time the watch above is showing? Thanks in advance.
10:14
